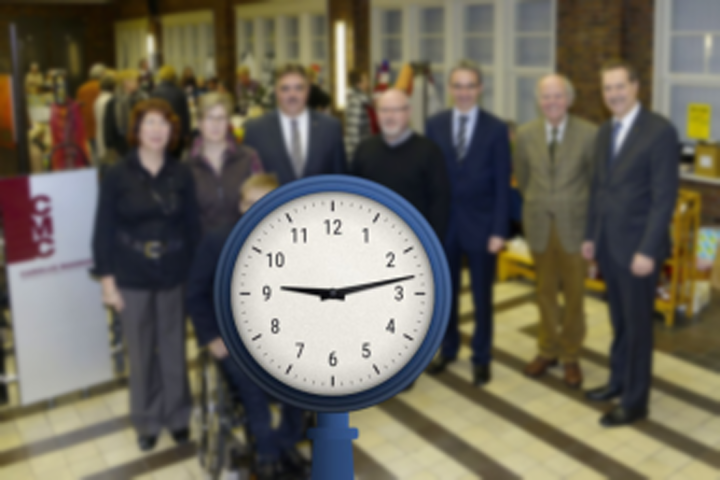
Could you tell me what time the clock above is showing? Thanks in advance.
9:13
